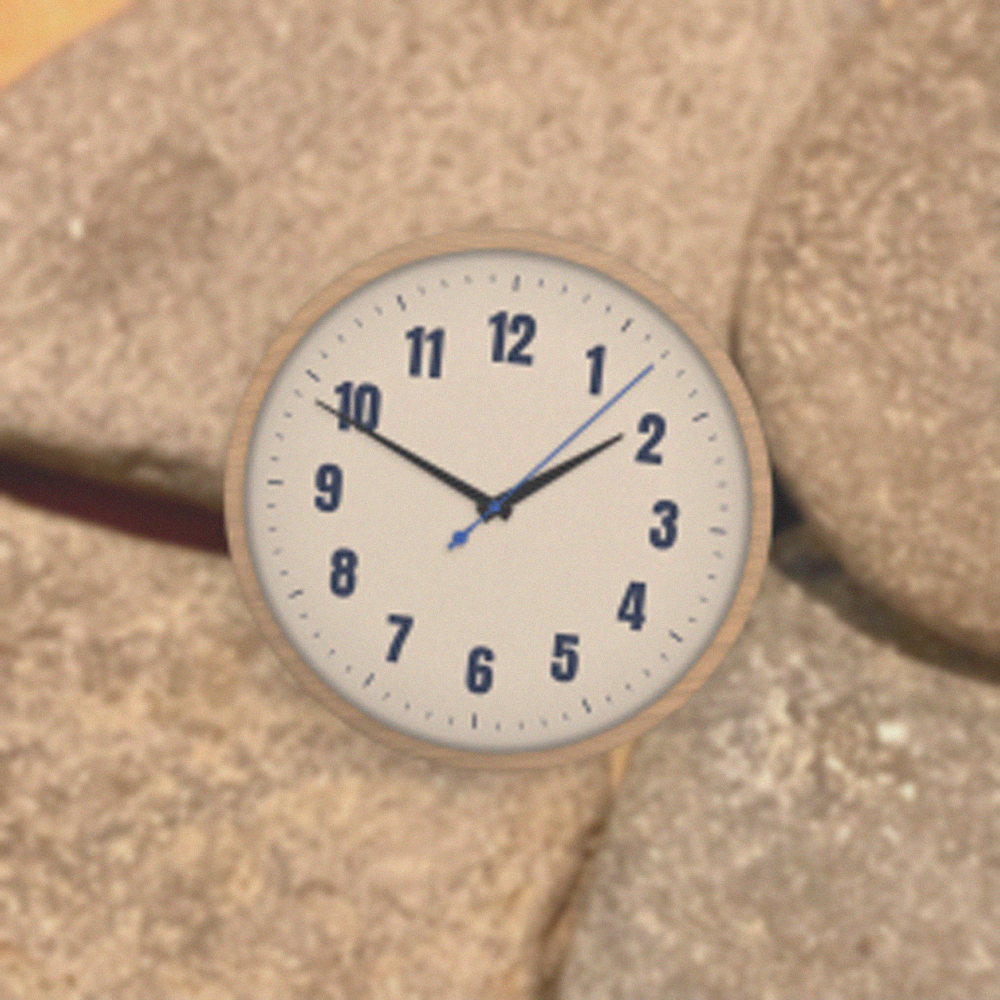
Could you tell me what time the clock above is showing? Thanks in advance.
1:49:07
